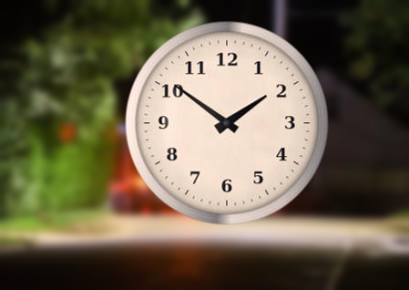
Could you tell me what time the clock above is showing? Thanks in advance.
1:51
